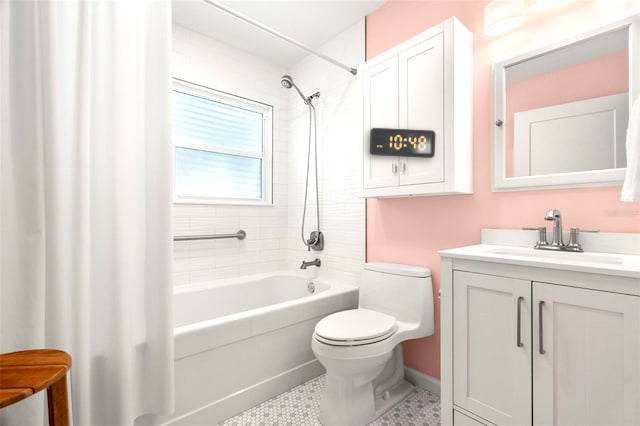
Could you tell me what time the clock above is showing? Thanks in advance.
10:48
